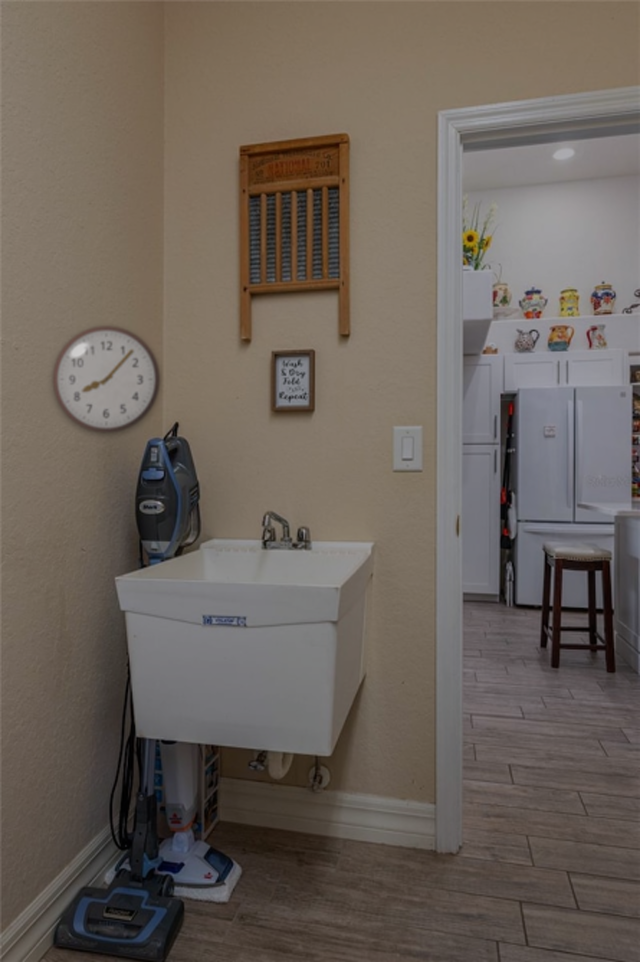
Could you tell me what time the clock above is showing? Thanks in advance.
8:07
